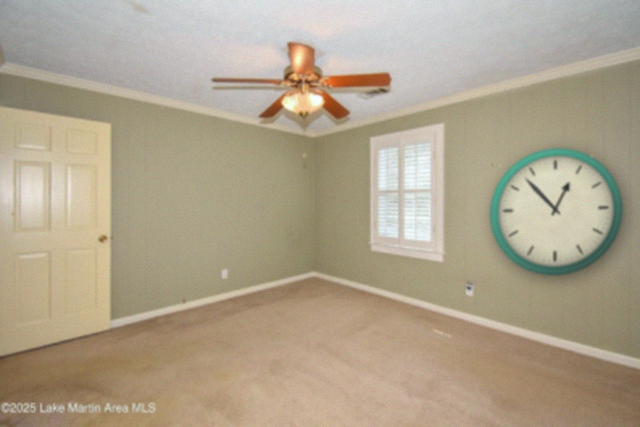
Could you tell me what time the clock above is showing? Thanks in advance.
12:53
